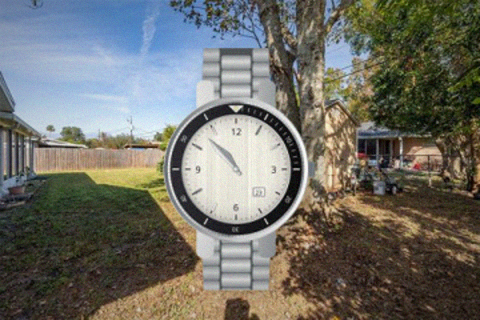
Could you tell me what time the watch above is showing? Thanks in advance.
10:53
